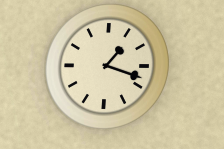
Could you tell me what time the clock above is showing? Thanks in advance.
1:18
